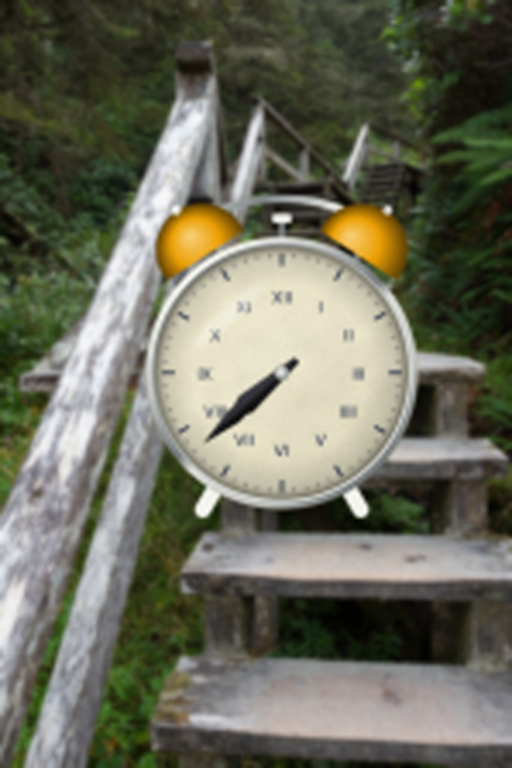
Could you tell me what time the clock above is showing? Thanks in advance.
7:38
